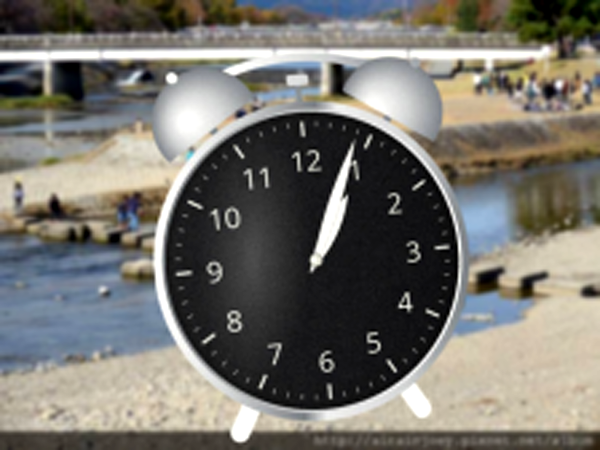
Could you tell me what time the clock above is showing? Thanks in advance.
1:04
